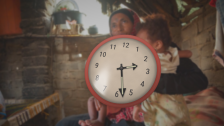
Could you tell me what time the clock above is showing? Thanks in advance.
2:28
